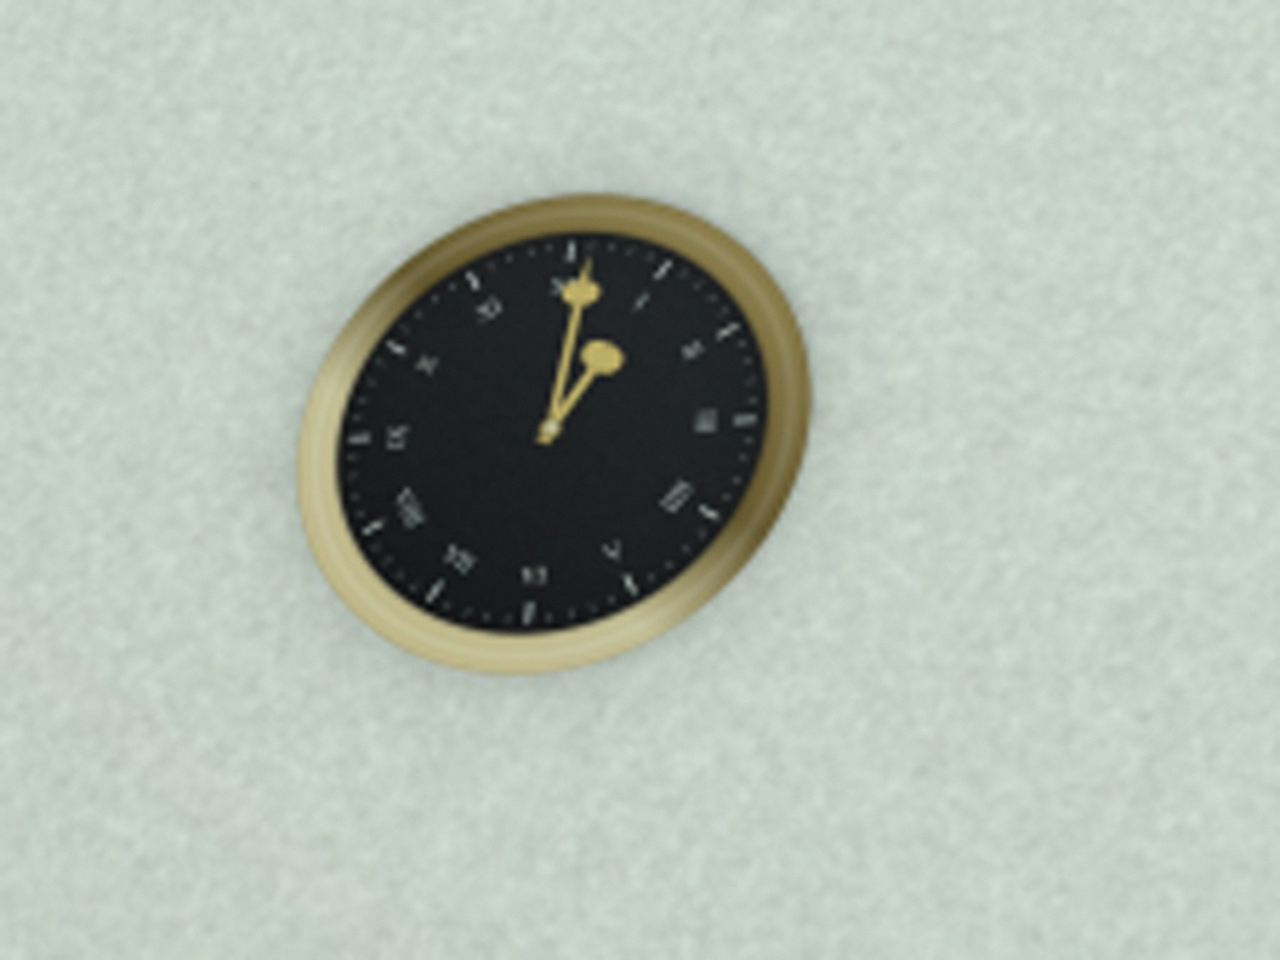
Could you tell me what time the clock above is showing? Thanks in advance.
1:01
